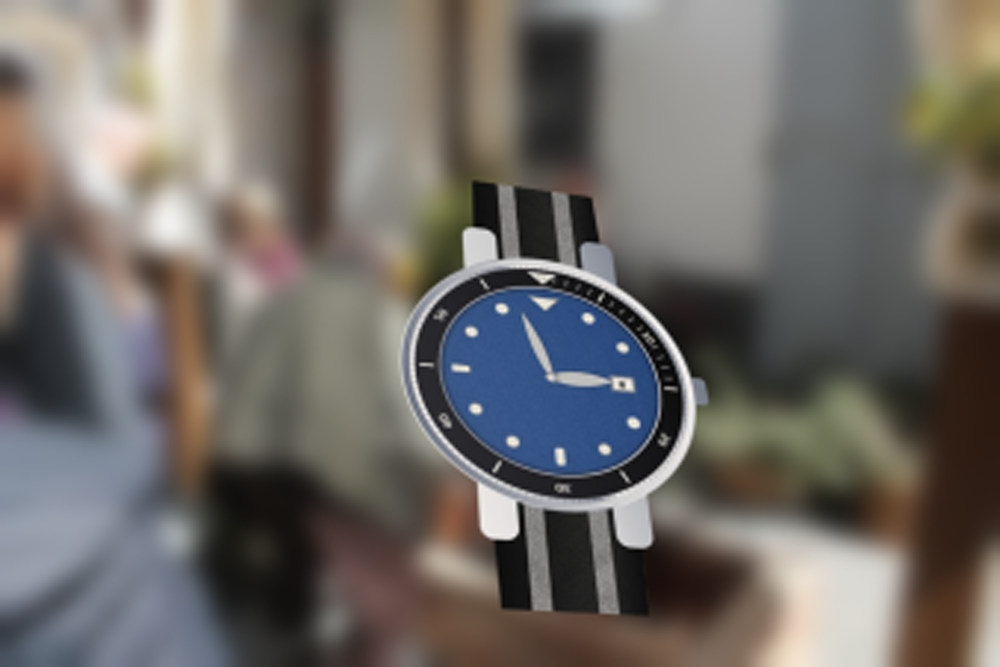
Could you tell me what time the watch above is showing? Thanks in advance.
2:57
